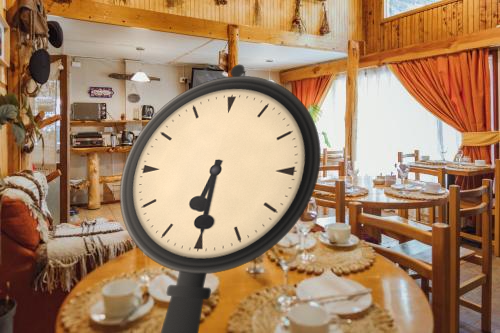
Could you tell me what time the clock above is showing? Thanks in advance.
6:30
